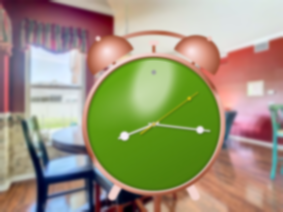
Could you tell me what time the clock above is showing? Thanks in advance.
8:16:09
